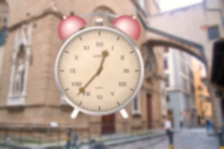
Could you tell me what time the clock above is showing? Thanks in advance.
12:37
